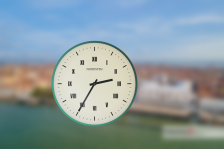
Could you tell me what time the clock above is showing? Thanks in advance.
2:35
